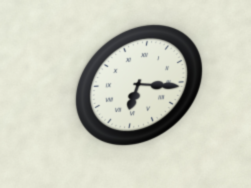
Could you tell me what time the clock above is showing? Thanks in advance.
6:16
